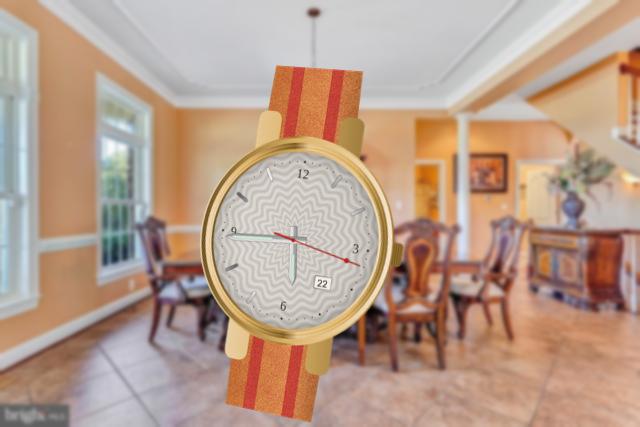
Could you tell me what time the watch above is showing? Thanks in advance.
5:44:17
